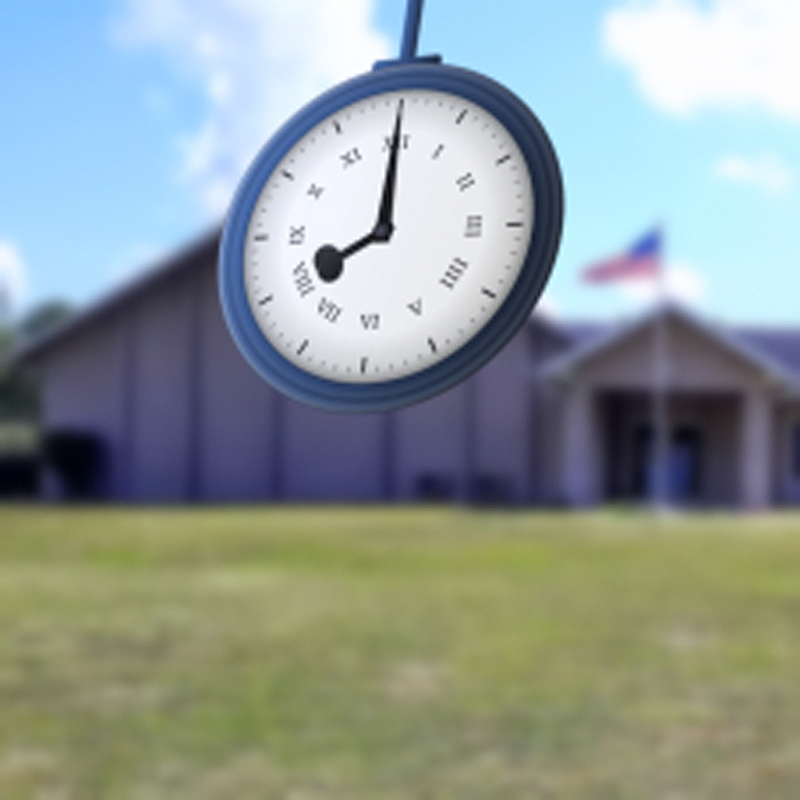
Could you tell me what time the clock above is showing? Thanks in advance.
8:00
